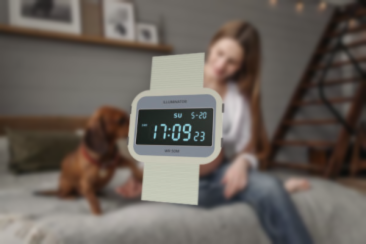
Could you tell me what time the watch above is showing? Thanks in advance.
17:09:23
